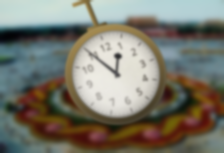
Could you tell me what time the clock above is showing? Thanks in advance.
12:55
